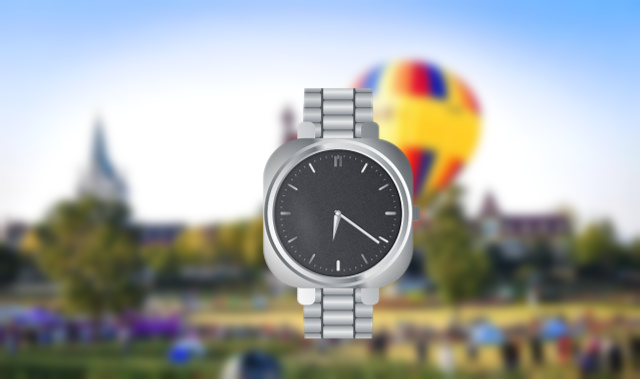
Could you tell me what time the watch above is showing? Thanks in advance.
6:21
